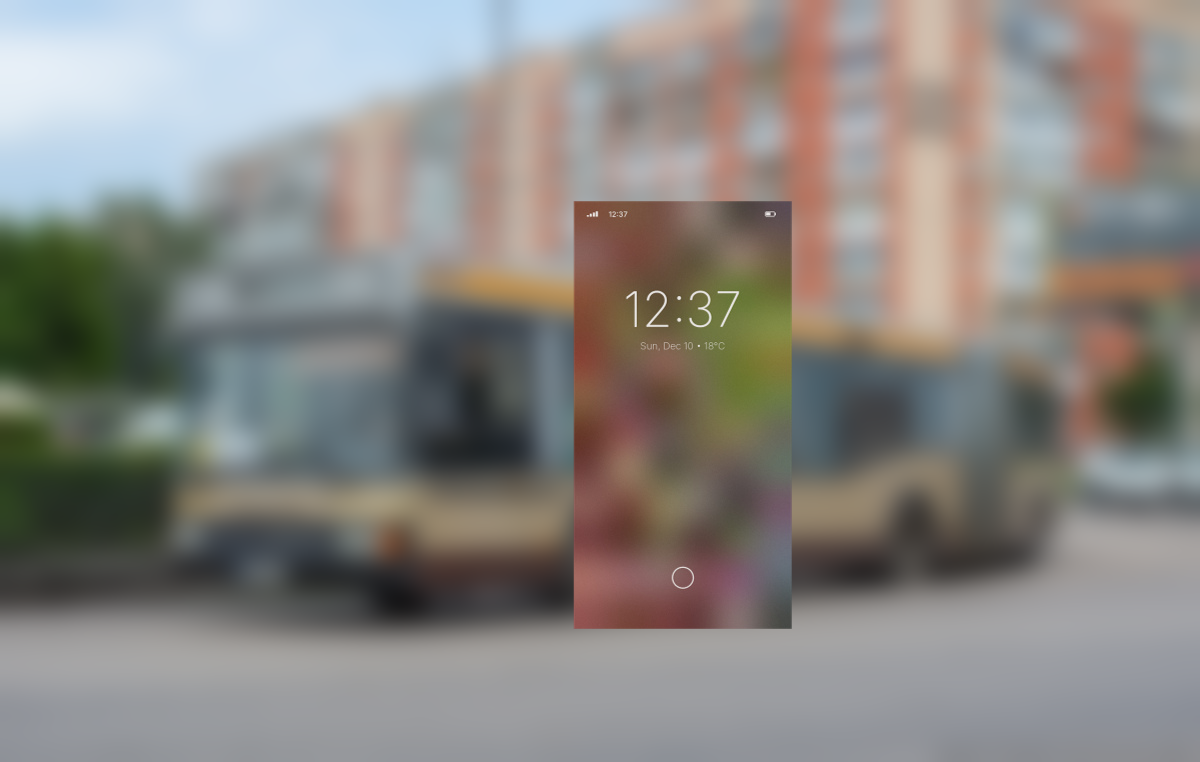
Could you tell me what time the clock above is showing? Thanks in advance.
12:37
